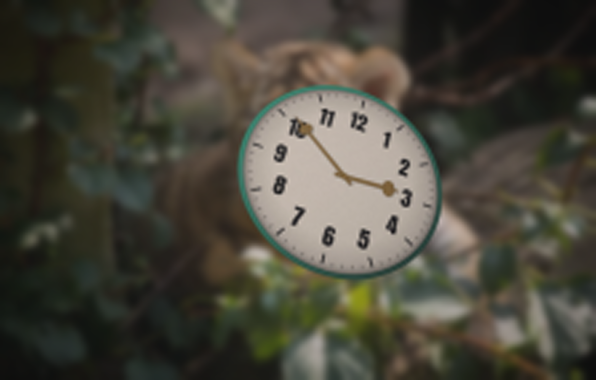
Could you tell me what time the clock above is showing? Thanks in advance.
2:51
